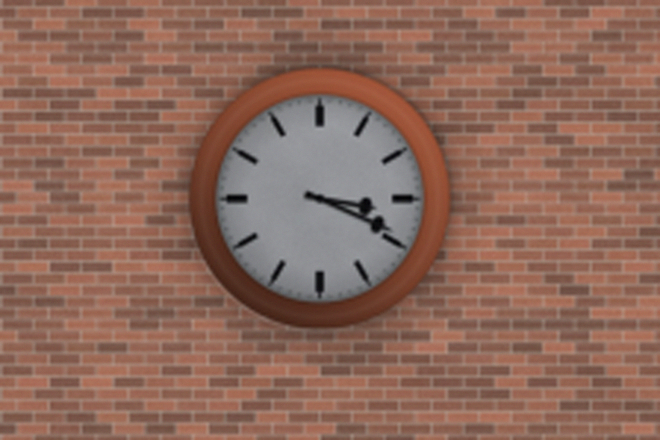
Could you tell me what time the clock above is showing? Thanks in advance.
3:19
